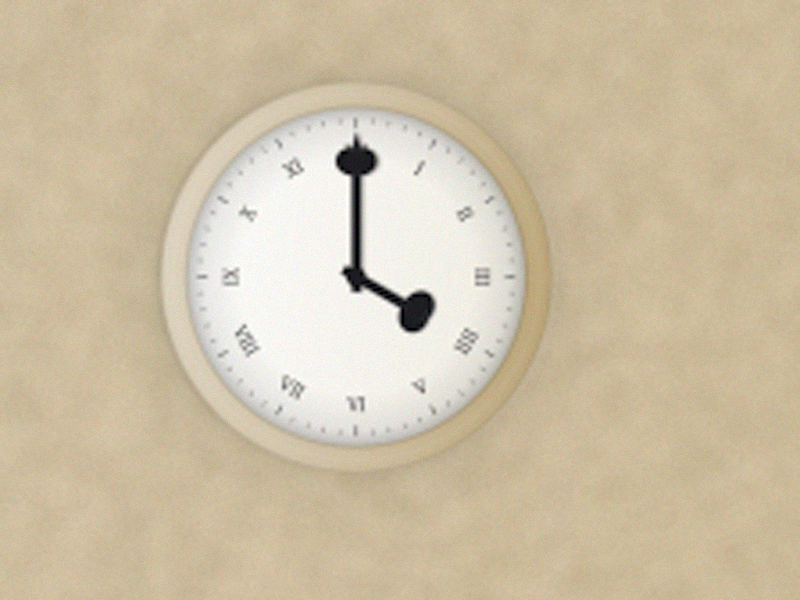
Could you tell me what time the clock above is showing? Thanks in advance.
4:00
